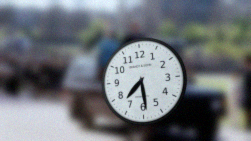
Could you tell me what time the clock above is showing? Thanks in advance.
7:29
